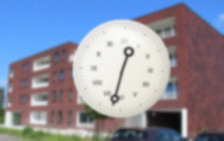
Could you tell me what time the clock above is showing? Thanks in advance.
12:32
